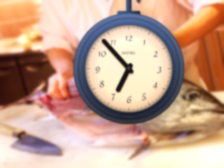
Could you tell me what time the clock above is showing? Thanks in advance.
6:53
